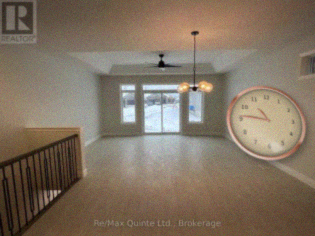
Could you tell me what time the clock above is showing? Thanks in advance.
10:46
